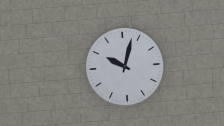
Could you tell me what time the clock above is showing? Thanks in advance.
10:03
